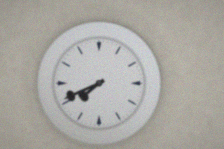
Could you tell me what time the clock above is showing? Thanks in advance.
7:41
